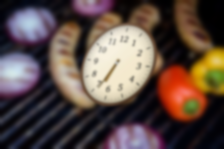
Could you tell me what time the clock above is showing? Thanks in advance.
6:34
